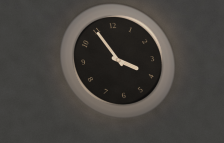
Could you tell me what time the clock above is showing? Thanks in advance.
3:55
